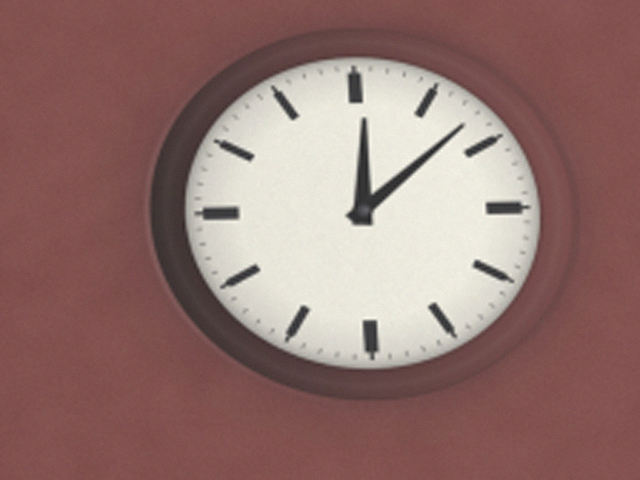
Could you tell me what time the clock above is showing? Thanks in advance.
12:08
